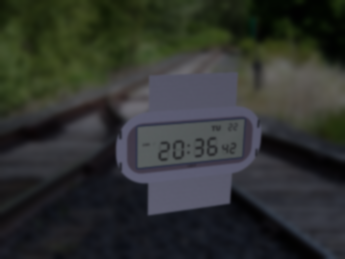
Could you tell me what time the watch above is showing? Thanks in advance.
20:36:42
